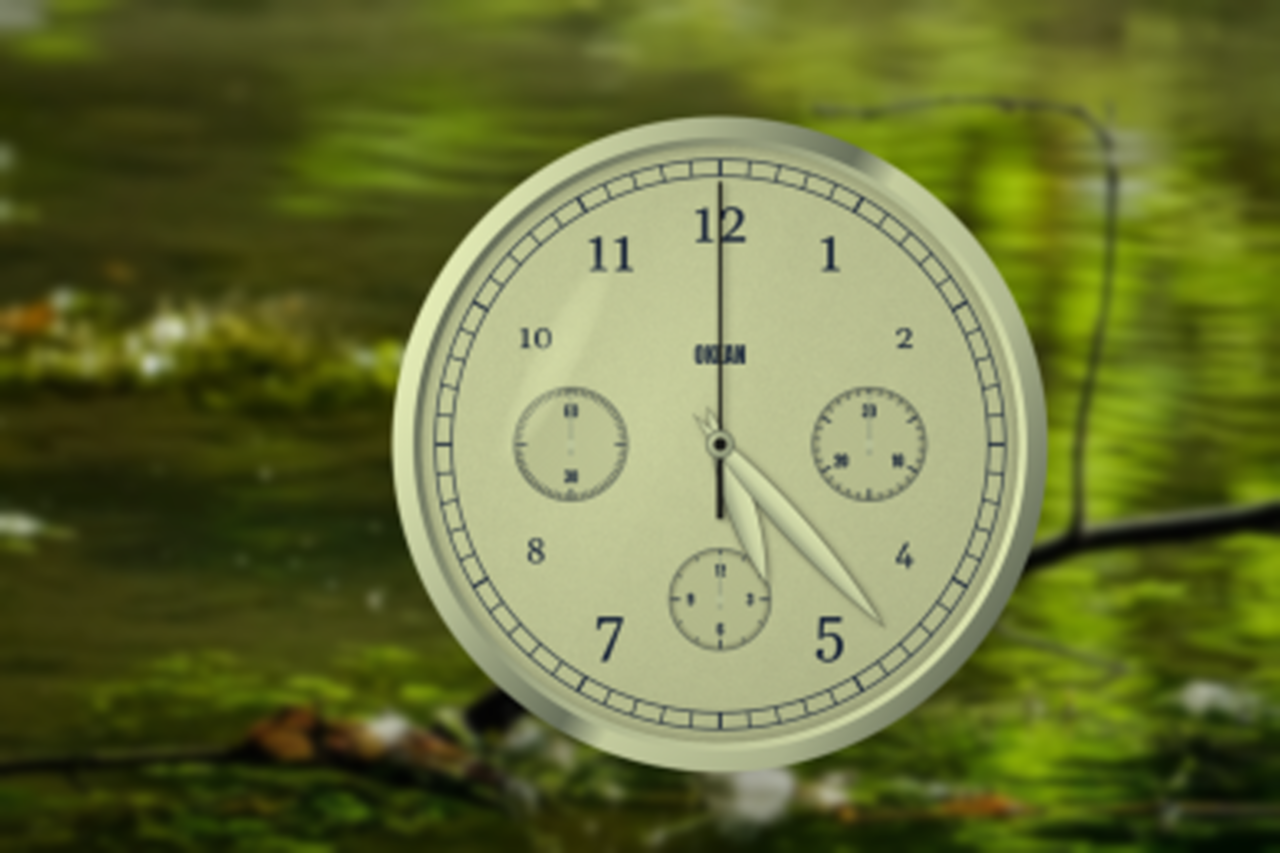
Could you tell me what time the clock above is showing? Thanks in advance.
5:23
